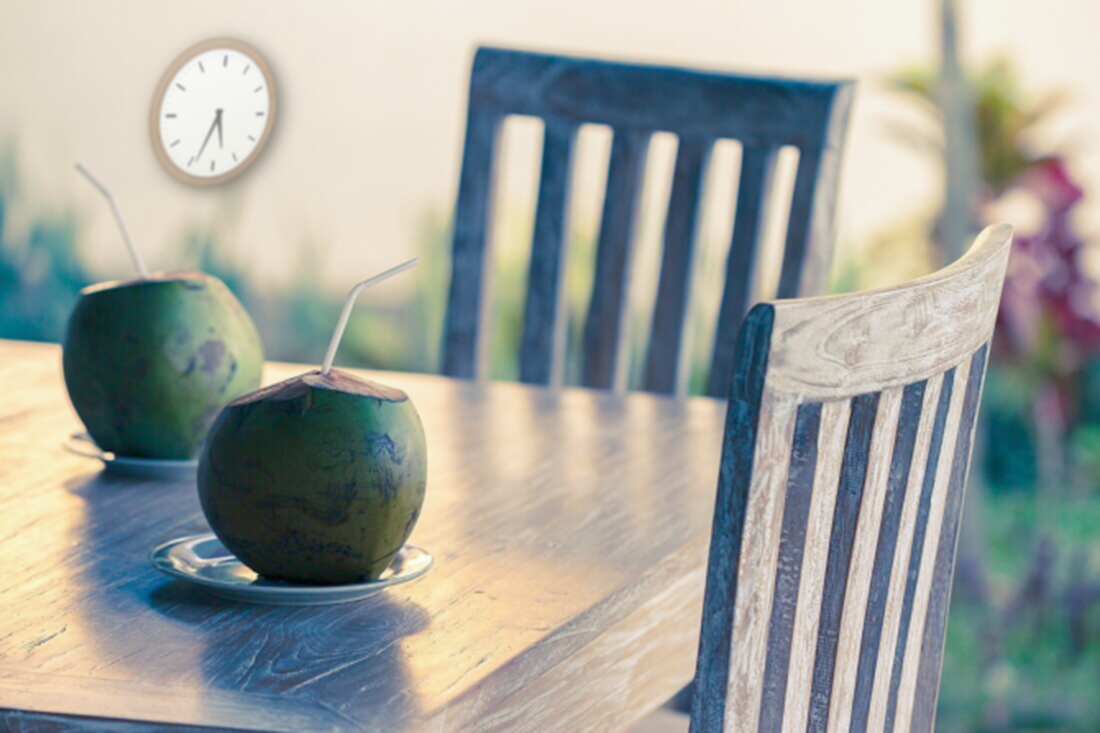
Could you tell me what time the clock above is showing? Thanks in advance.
5:34
